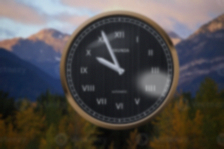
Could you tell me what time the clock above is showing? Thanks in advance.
9:56
